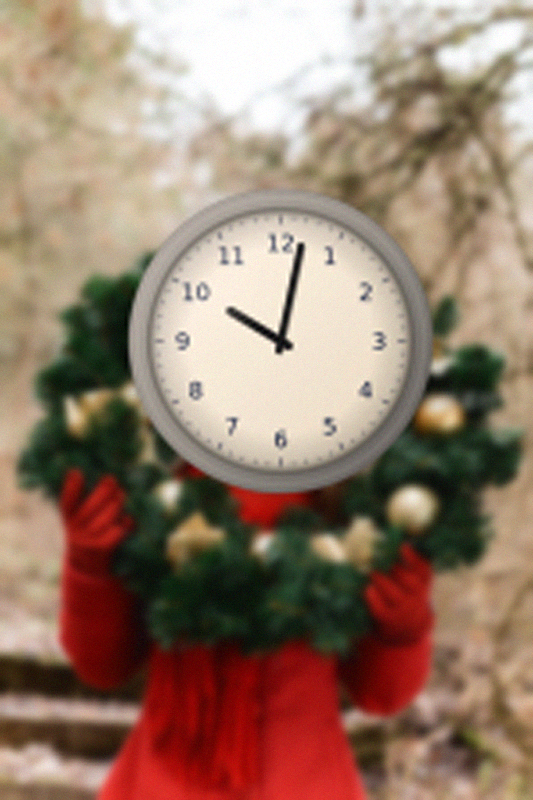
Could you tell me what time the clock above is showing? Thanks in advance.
10:02
